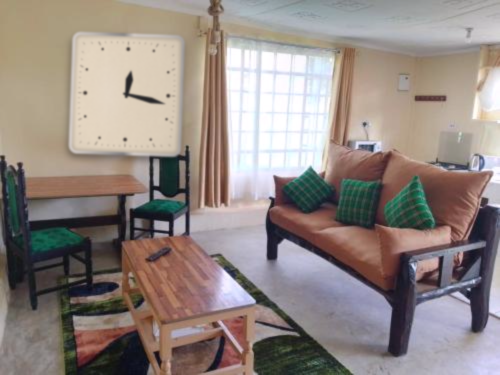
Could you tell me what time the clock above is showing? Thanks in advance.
12:17
